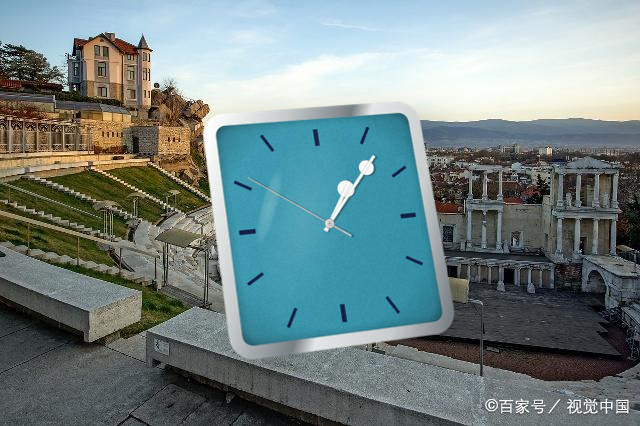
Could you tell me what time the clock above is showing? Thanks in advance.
1:06:51
